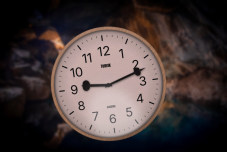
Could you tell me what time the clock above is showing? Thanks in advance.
9:12
